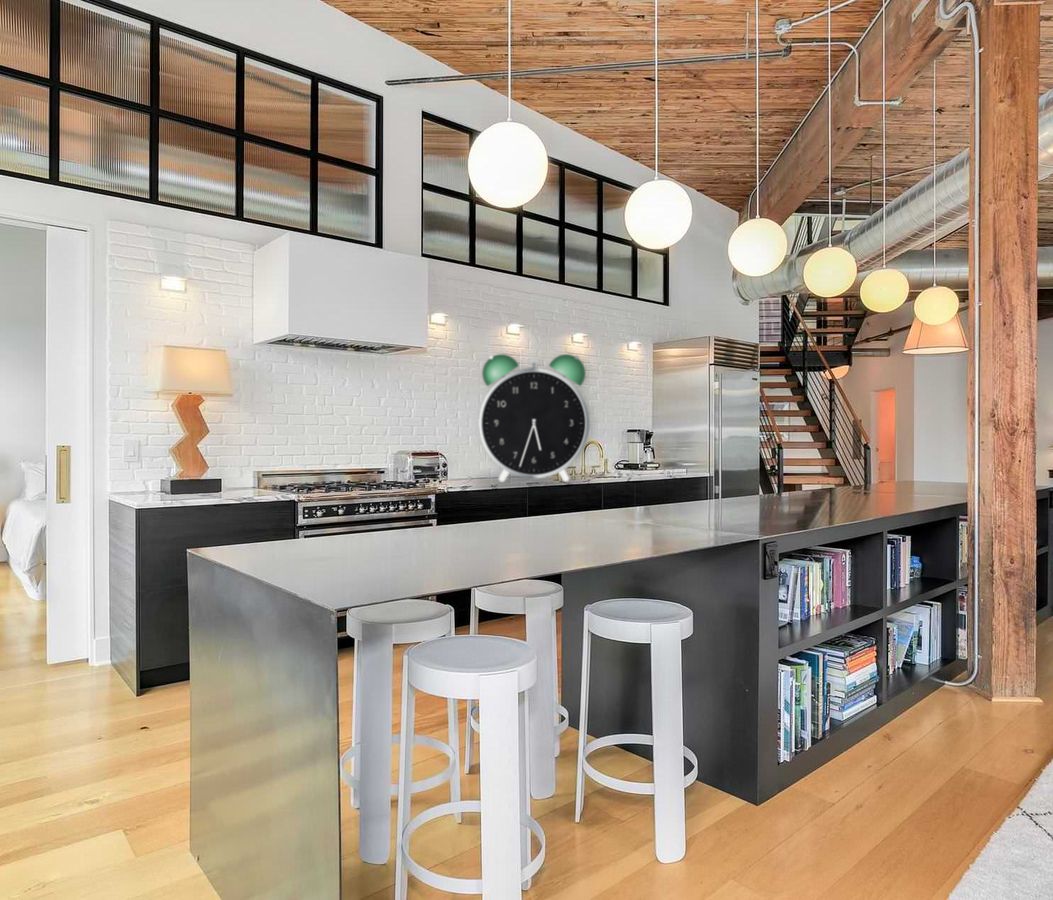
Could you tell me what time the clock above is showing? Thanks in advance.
5:33
